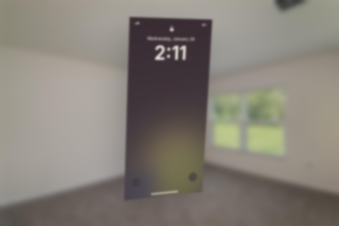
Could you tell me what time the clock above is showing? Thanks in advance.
2:11
